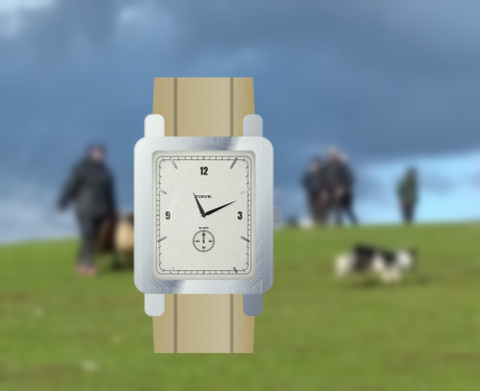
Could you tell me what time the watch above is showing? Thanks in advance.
11:11
